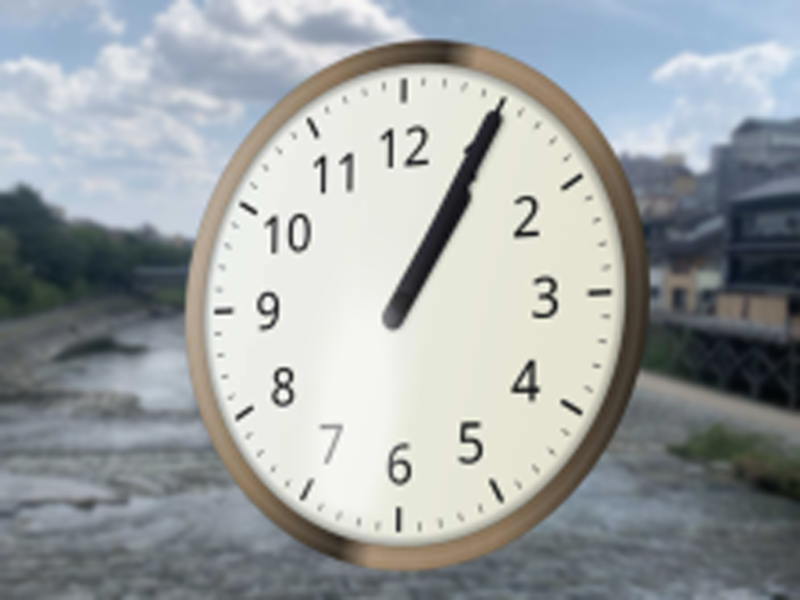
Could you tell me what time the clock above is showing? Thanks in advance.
1:05
